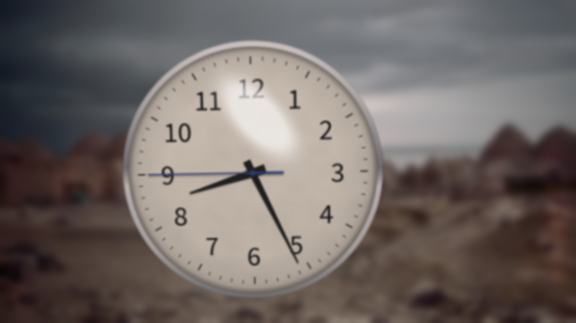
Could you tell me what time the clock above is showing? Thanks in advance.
8:25:45
